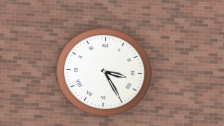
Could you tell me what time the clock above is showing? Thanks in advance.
3:25
